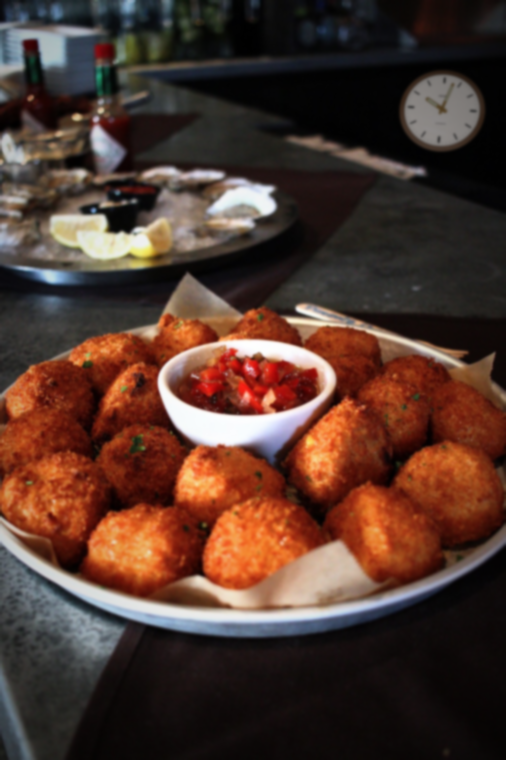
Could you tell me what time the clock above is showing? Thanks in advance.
10:03
